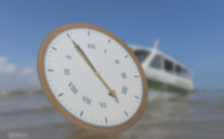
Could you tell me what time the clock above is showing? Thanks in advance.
4:55
